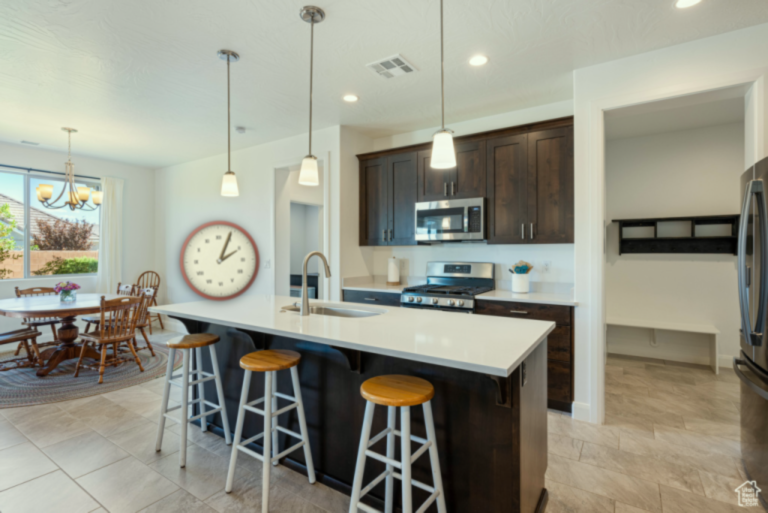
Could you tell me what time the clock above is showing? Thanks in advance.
2:04
